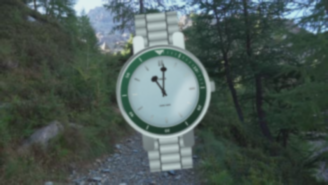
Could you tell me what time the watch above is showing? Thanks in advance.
11:01
